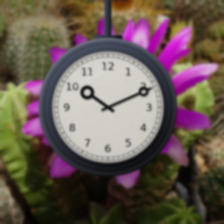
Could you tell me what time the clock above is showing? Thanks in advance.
10:11
